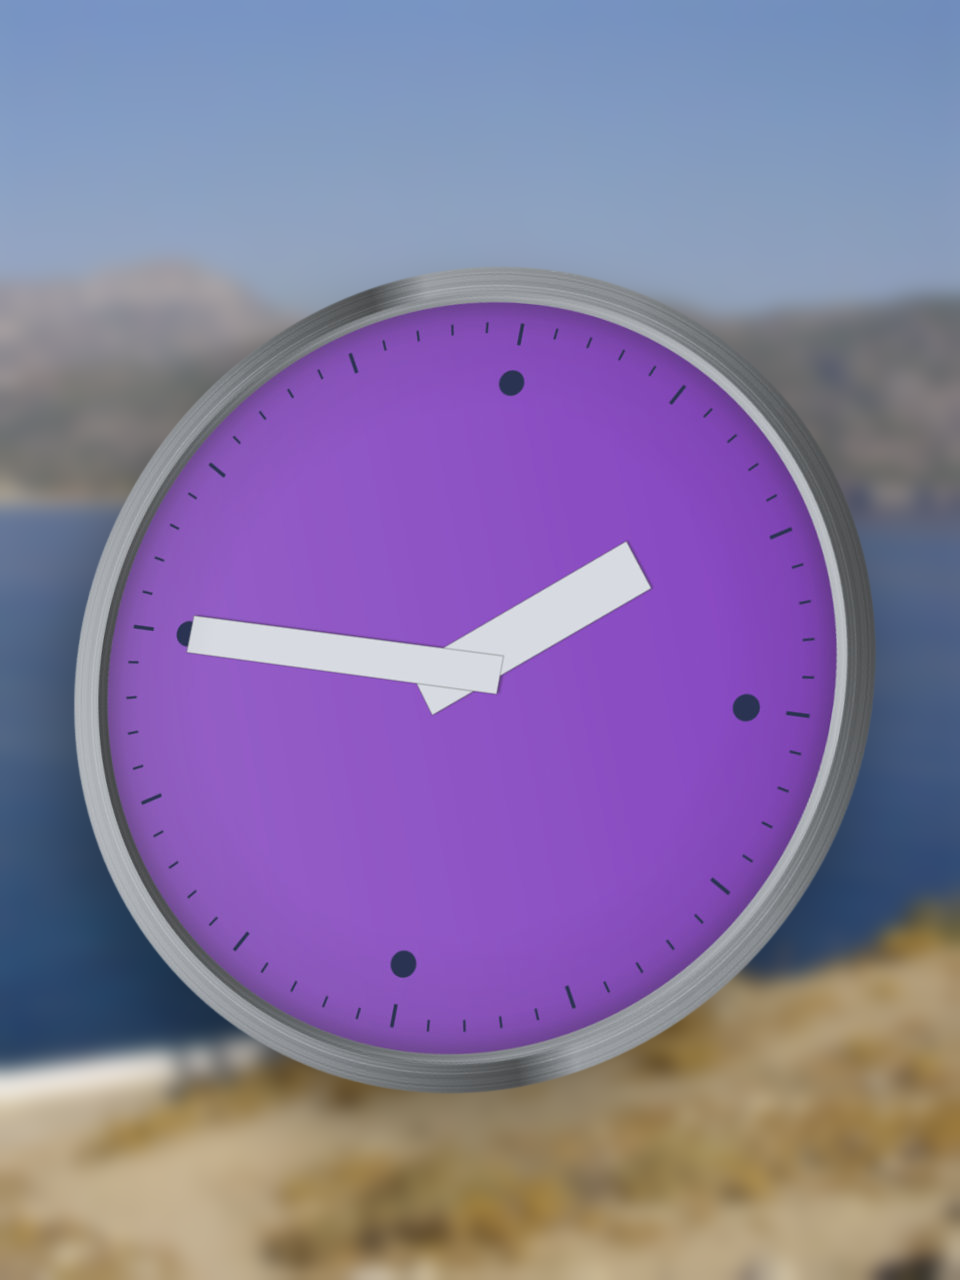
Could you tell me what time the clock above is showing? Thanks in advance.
1:45
